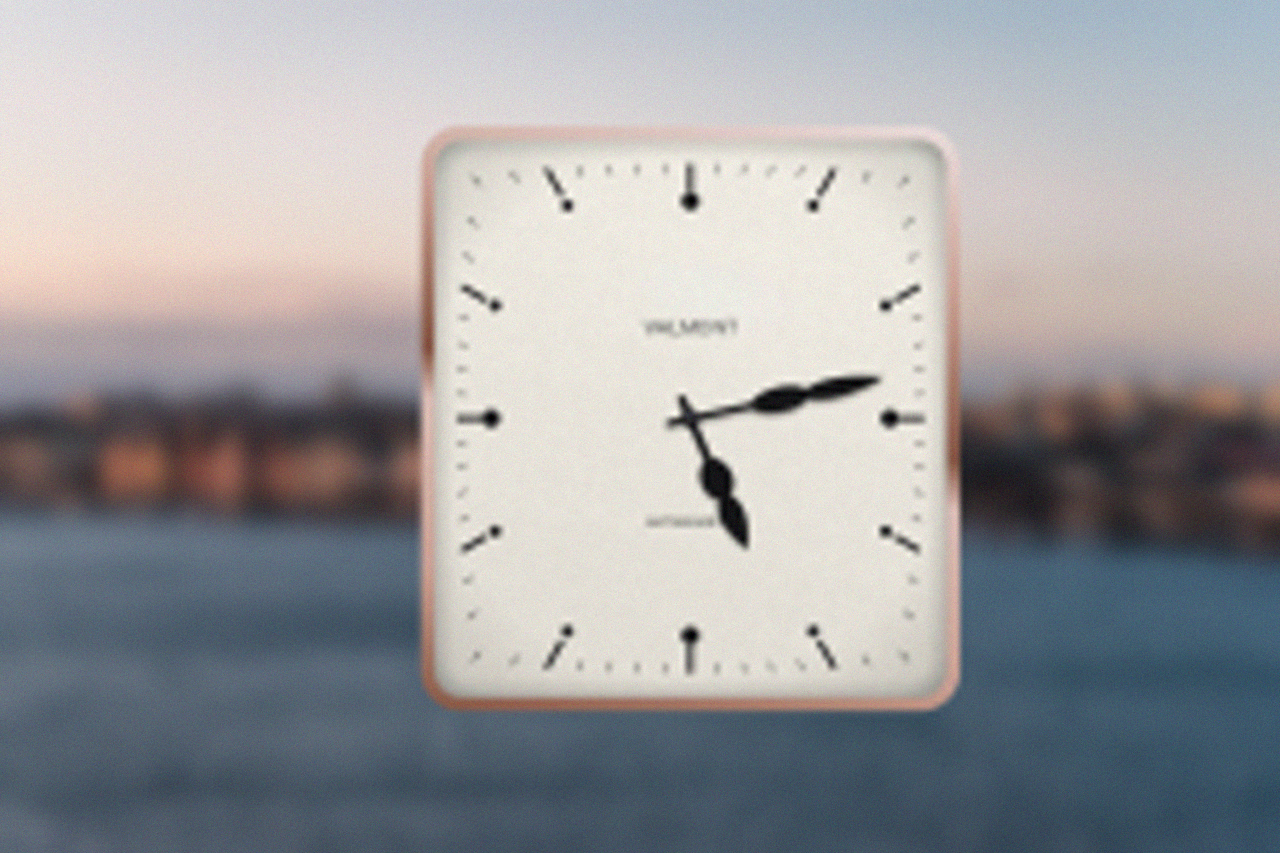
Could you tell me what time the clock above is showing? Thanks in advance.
5:13
